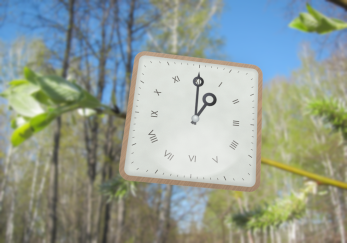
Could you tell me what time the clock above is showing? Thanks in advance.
1:00
